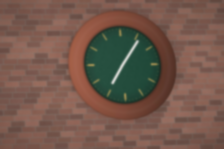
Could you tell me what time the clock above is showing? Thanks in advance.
7:06
